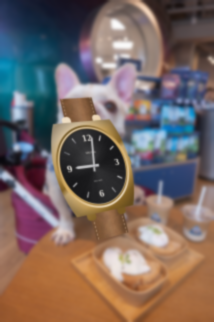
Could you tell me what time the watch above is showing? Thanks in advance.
9:02
